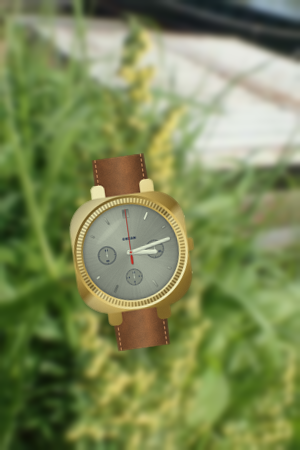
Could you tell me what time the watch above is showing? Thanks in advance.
3:13
